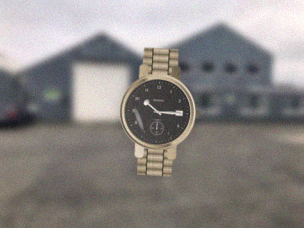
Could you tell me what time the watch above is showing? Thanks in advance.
10:15
